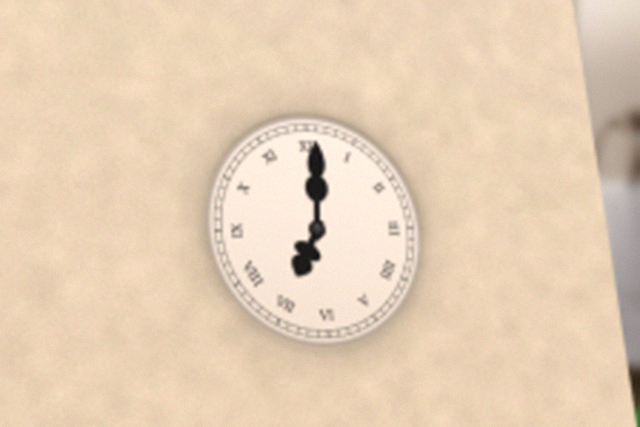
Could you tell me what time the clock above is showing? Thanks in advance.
7:01
